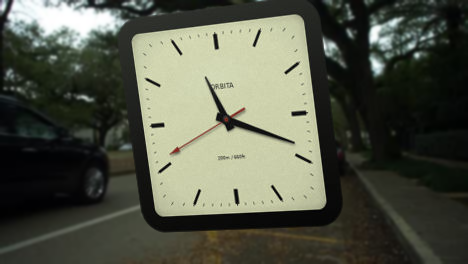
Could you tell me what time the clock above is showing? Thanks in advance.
11:18:41
